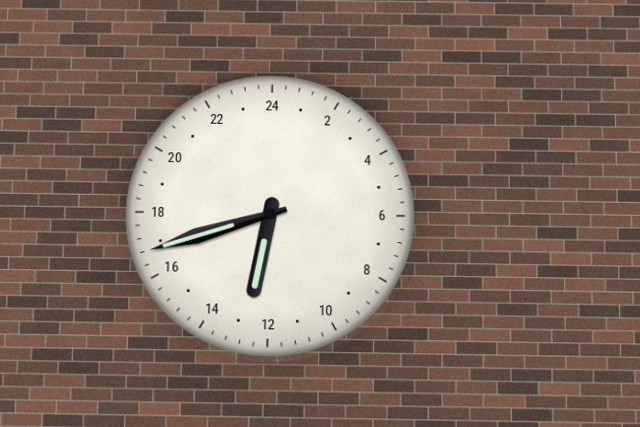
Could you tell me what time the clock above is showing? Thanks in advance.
12:42
